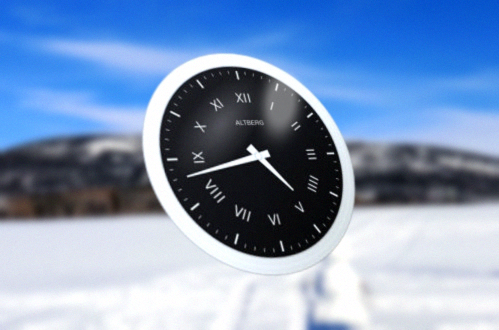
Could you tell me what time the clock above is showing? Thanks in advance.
4:43
